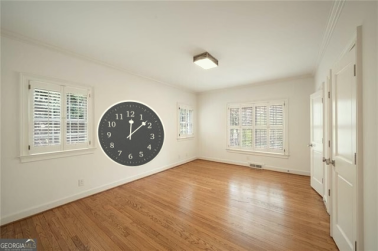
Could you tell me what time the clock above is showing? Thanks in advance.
12:08
